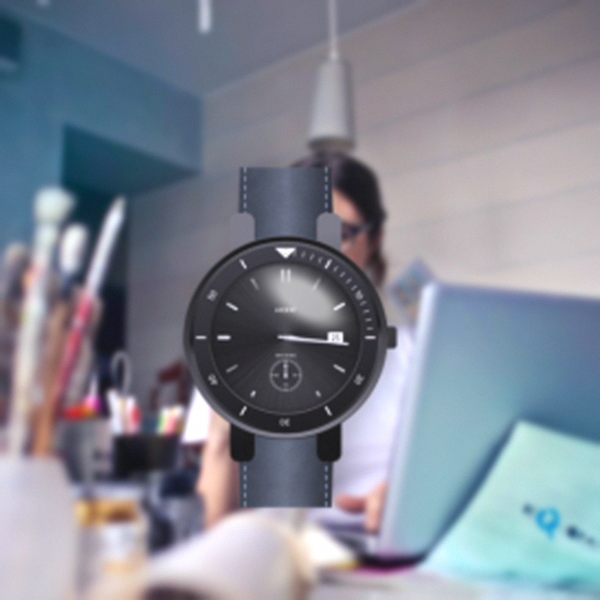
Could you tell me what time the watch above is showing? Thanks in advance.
3:16
